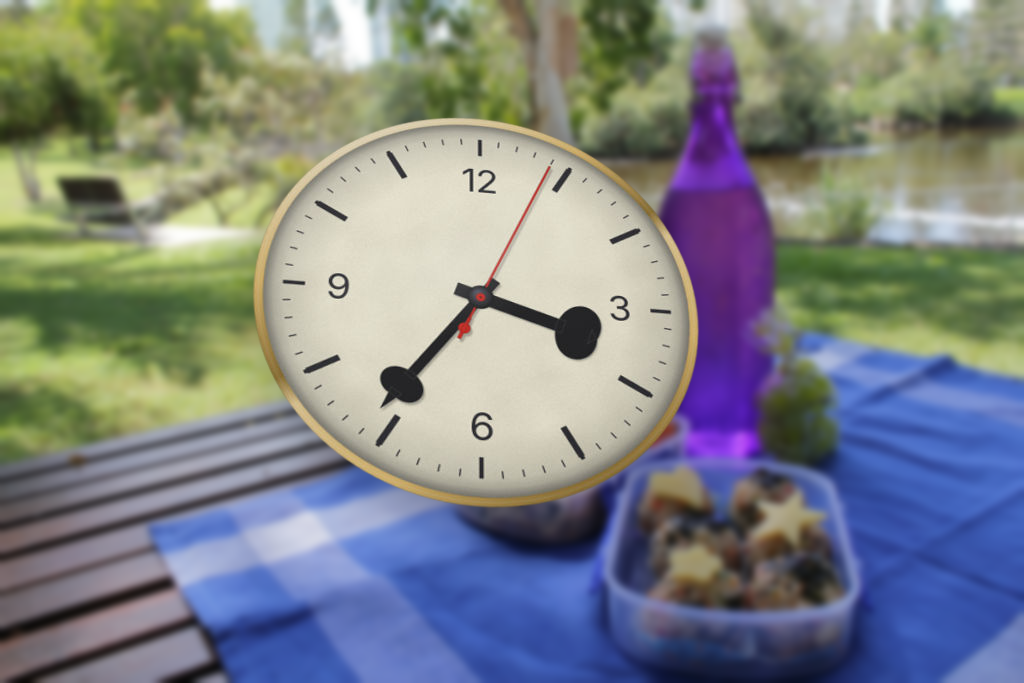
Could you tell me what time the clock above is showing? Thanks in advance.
3:36:04
